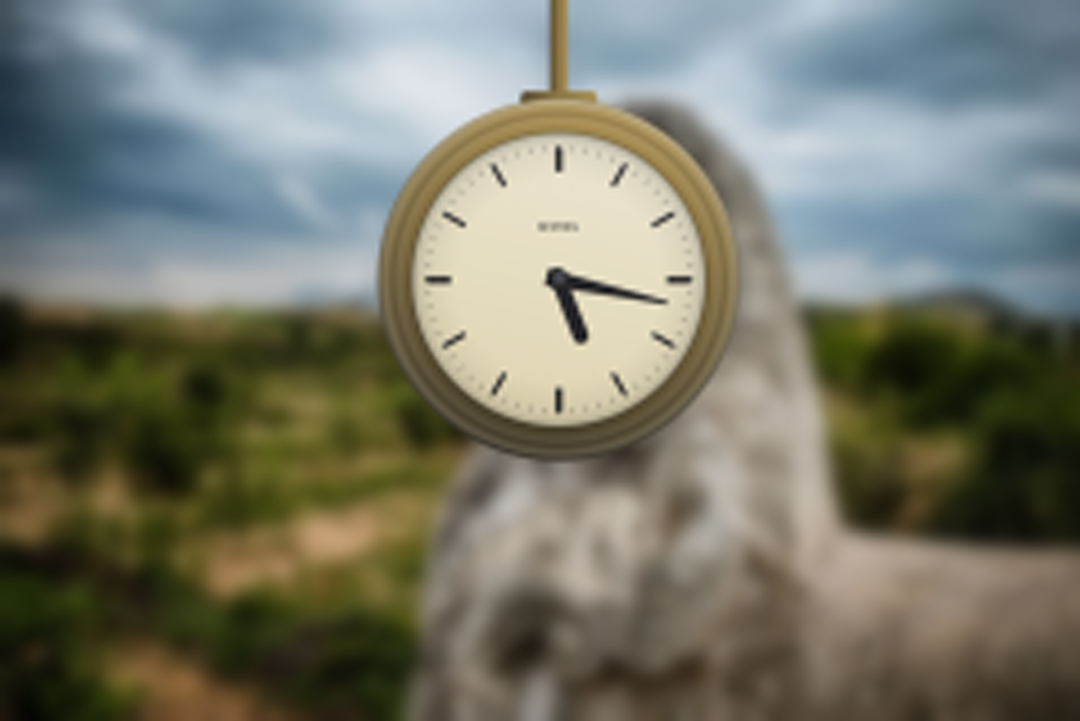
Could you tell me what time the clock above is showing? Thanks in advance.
5:17
